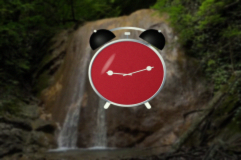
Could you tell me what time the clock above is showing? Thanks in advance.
9:12
